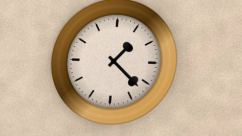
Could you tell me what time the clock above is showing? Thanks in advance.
1:22
